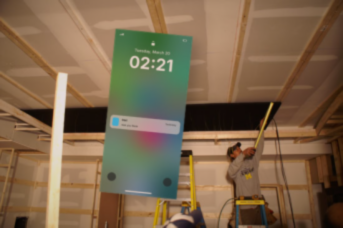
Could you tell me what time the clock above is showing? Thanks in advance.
2:21
